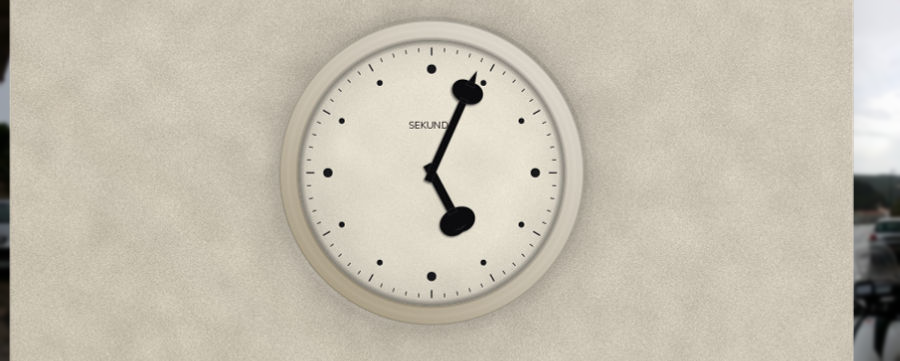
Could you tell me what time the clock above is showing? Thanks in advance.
5:04
